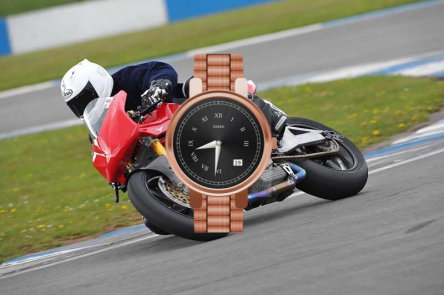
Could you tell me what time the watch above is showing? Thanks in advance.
8:31
